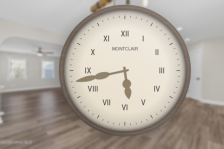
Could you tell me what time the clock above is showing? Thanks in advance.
5:43
